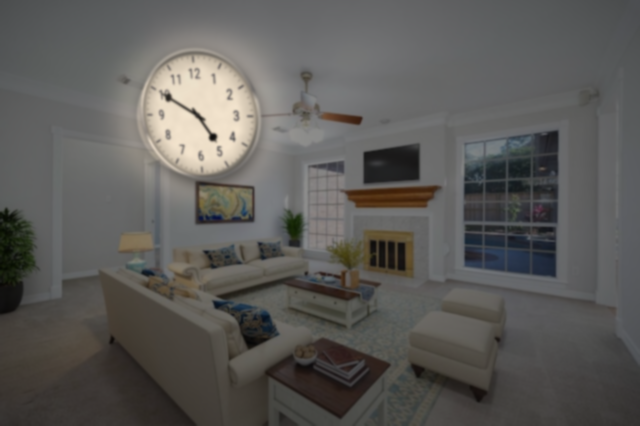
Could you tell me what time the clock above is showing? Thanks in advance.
4:50
